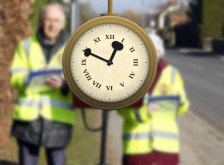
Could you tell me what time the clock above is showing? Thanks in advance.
12:49
